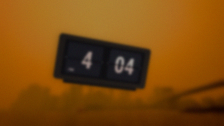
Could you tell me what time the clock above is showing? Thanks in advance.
4:04
